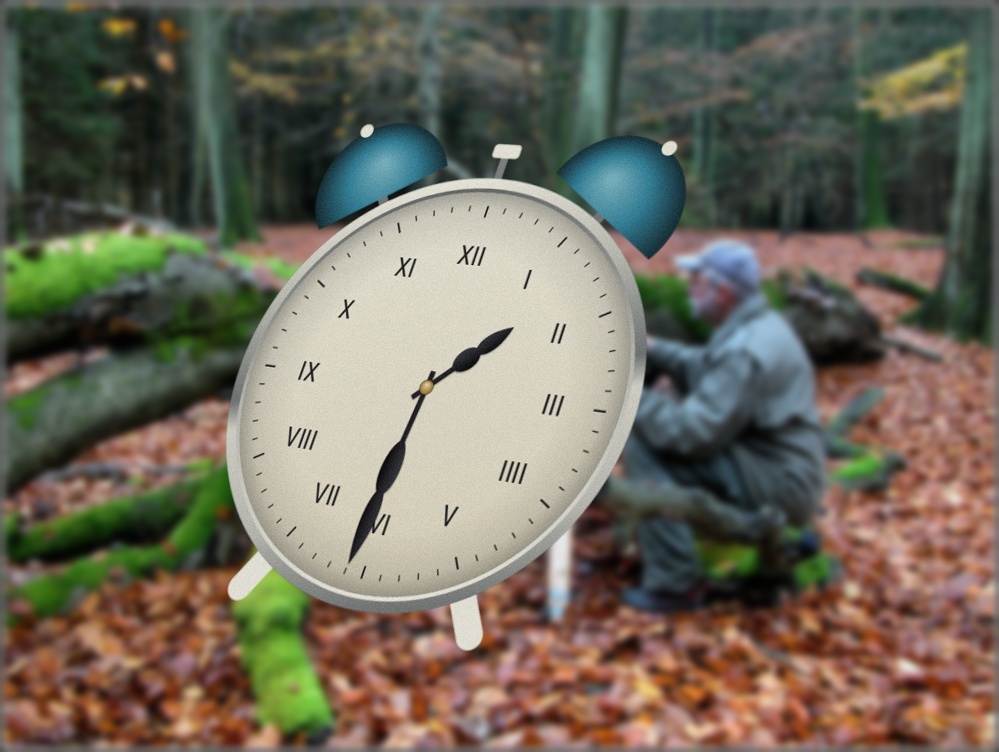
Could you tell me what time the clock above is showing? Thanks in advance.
1:31
